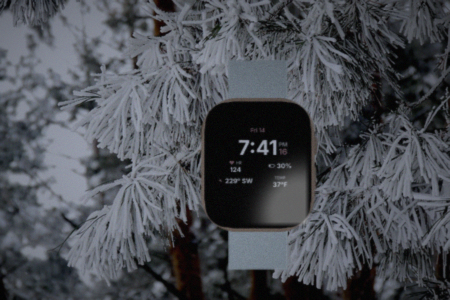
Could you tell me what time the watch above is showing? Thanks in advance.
7:41
